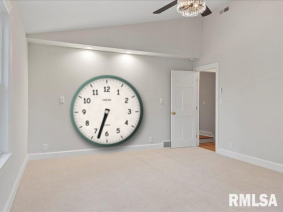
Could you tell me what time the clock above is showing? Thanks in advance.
6:33
